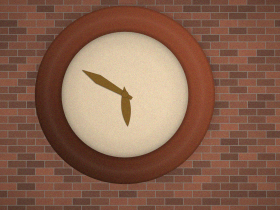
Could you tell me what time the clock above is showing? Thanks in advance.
5:50
